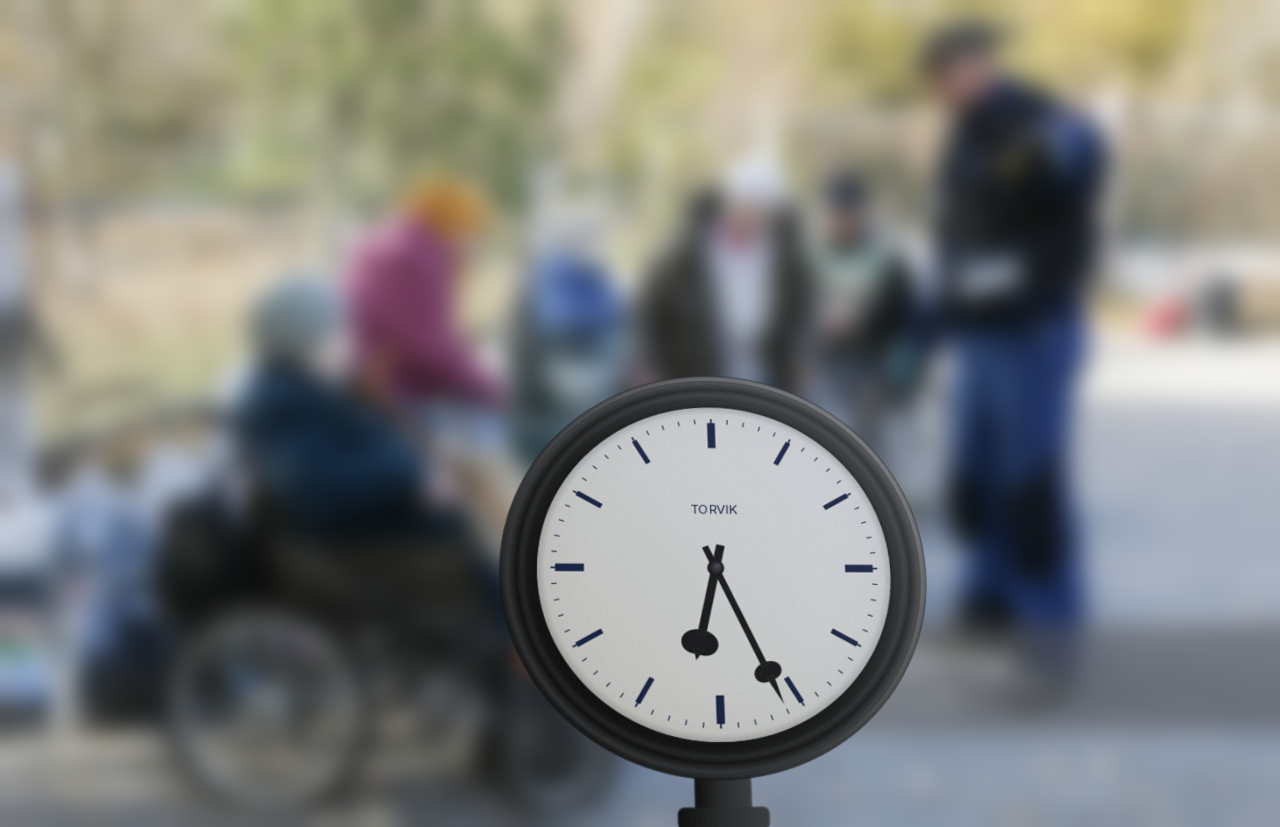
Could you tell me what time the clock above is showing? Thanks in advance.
6:26
